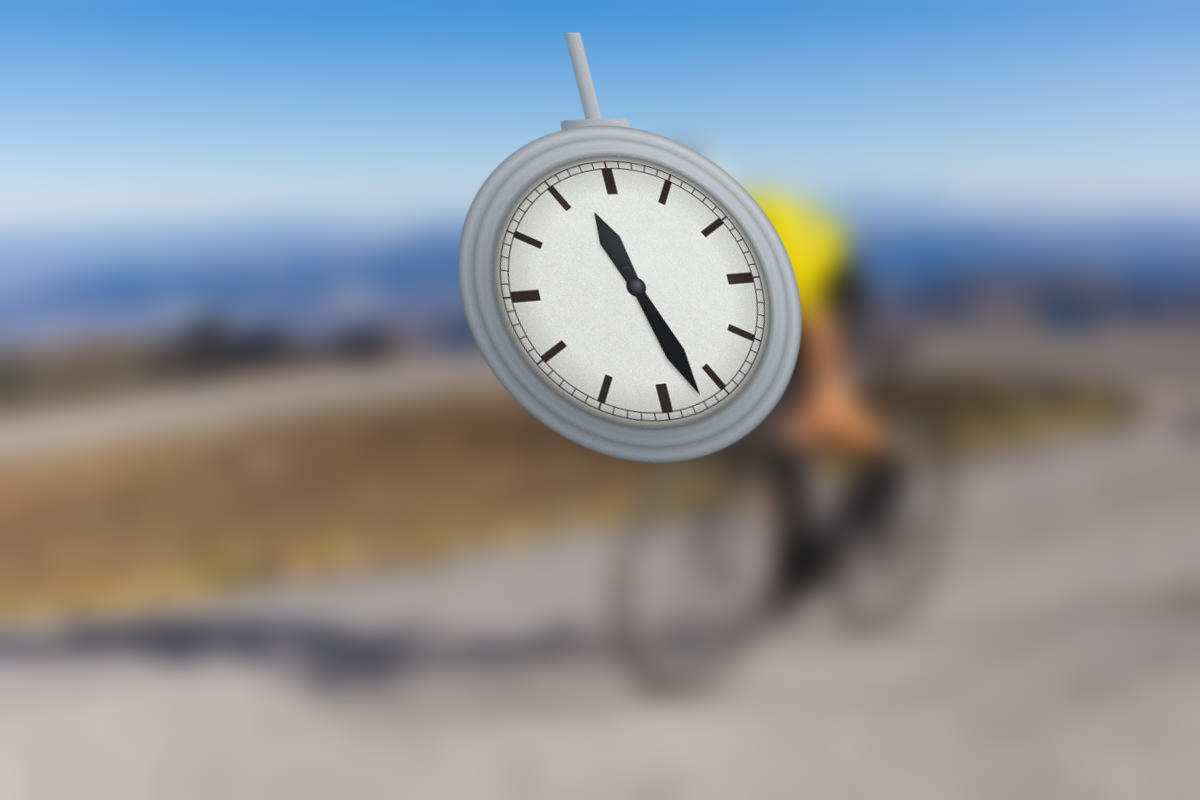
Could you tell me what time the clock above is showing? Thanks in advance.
11:27
